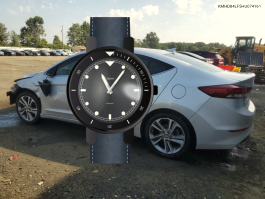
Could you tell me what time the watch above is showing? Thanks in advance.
11:06
